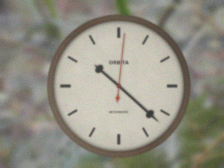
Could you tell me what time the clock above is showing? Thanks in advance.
10:22:01
